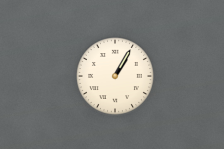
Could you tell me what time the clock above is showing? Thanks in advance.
1:05
